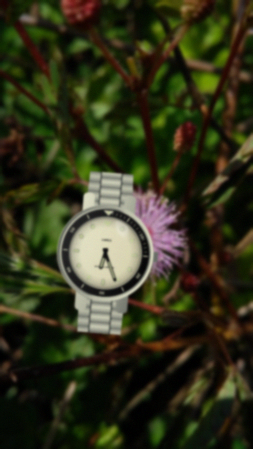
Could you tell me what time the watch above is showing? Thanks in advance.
6:26
